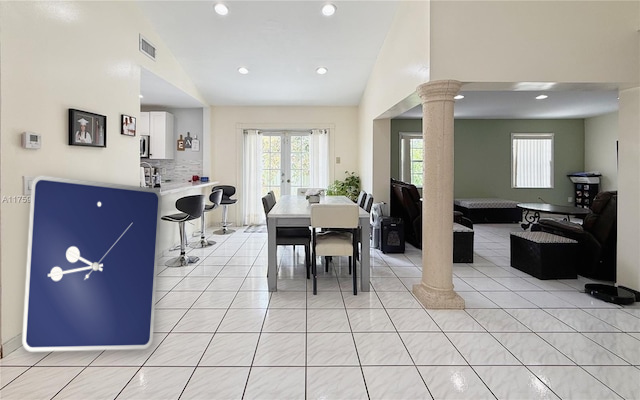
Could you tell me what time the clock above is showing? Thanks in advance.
9:43:07
